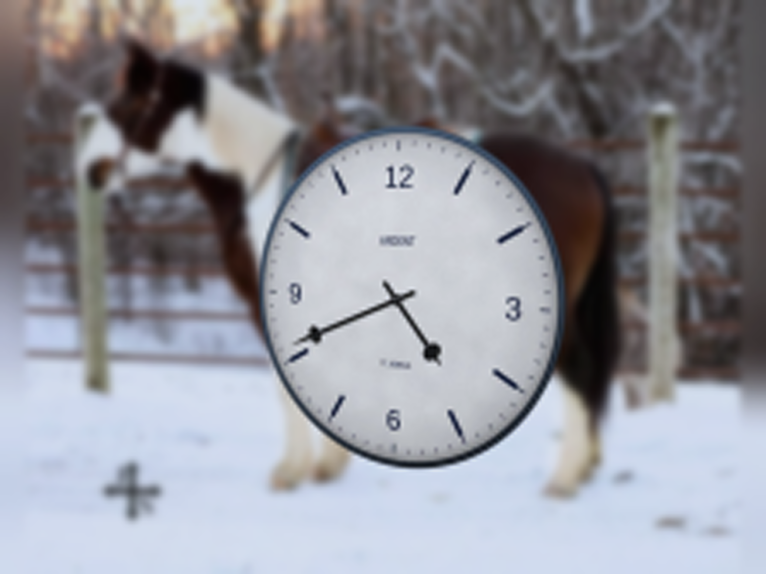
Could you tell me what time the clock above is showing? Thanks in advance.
4:41
